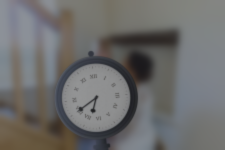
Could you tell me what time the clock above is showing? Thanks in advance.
6:40
